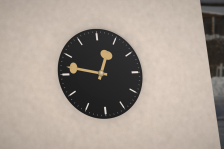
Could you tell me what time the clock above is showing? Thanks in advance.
12:47
